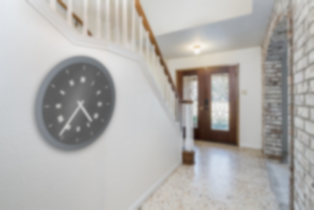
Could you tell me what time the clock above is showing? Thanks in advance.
4:36
